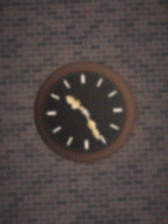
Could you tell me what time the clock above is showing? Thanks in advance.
10:26
